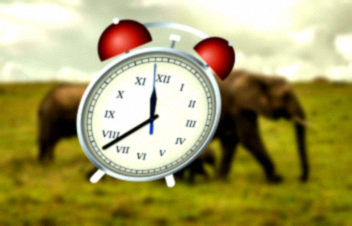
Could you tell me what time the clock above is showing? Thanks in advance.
11:37:58
